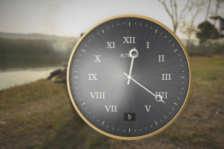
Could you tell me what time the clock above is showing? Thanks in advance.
12:21
